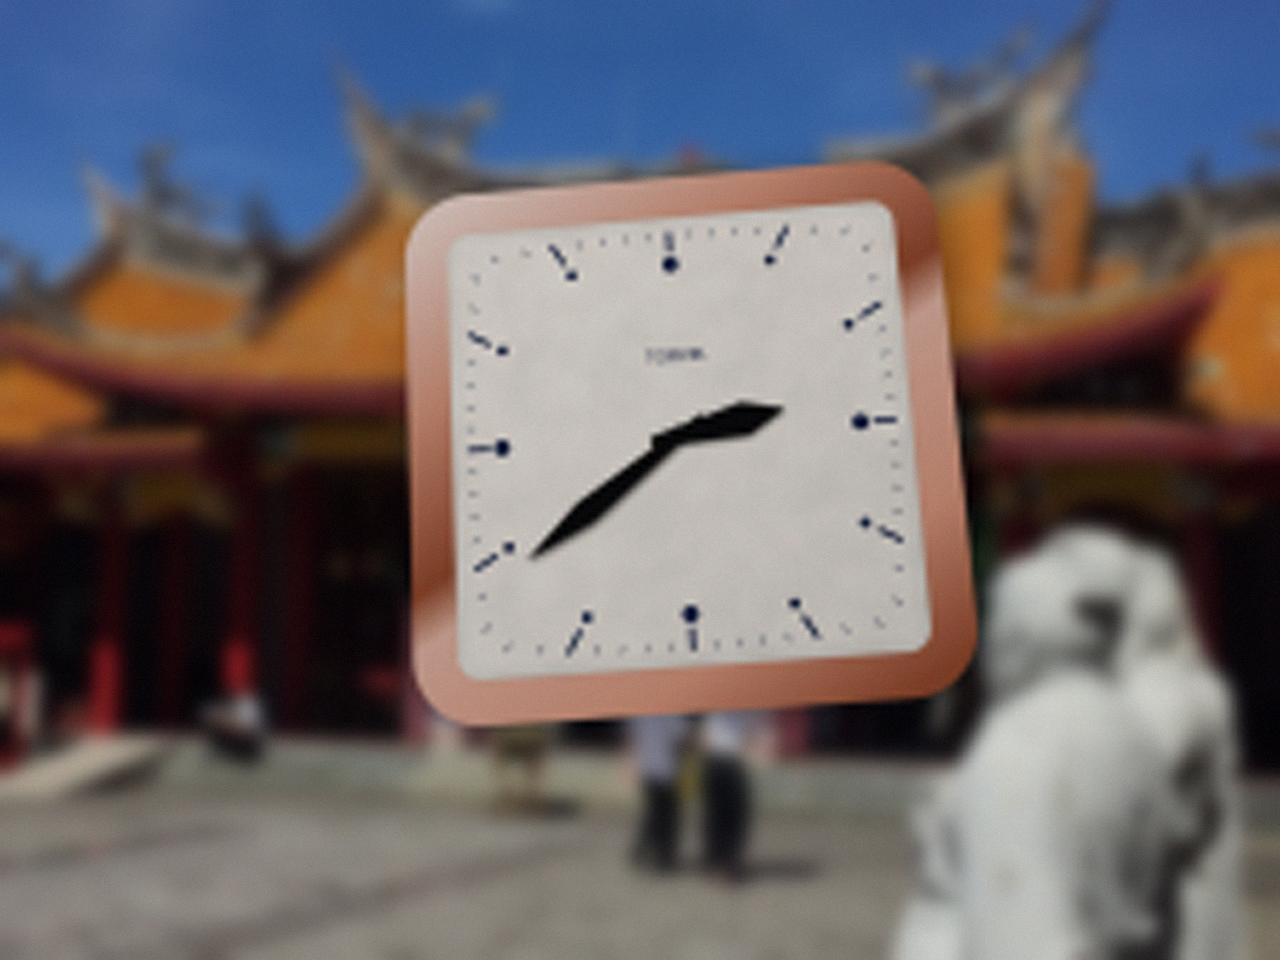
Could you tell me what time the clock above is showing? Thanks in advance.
2:39
